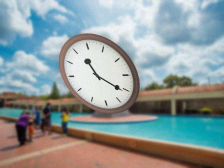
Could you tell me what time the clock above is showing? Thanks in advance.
11:21
